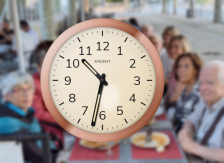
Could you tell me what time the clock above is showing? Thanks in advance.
10:32
